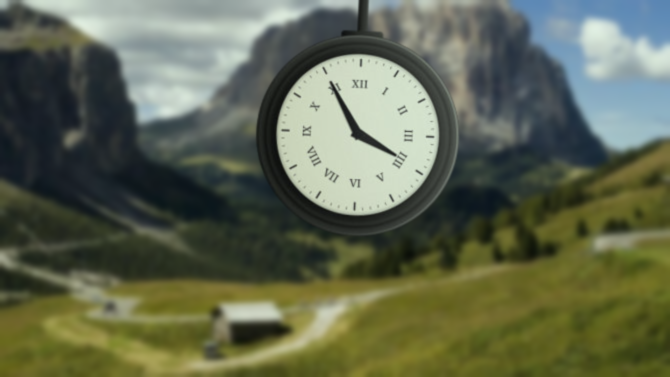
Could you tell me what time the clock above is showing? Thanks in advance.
3:55
